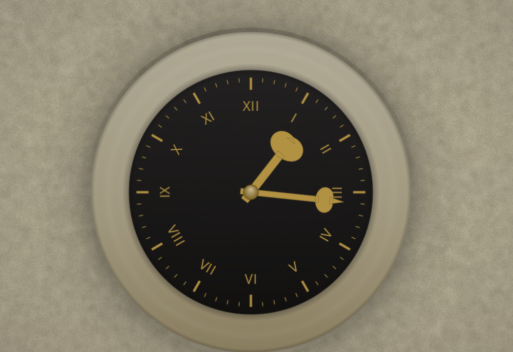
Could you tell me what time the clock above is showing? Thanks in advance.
1:16
